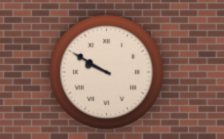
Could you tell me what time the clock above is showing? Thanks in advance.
9:50
